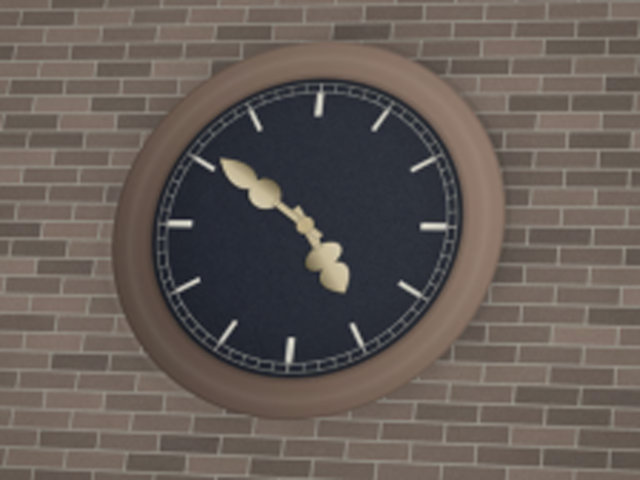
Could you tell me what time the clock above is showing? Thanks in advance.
4:51
